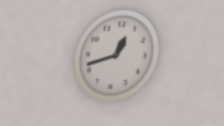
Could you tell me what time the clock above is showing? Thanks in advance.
12:42
